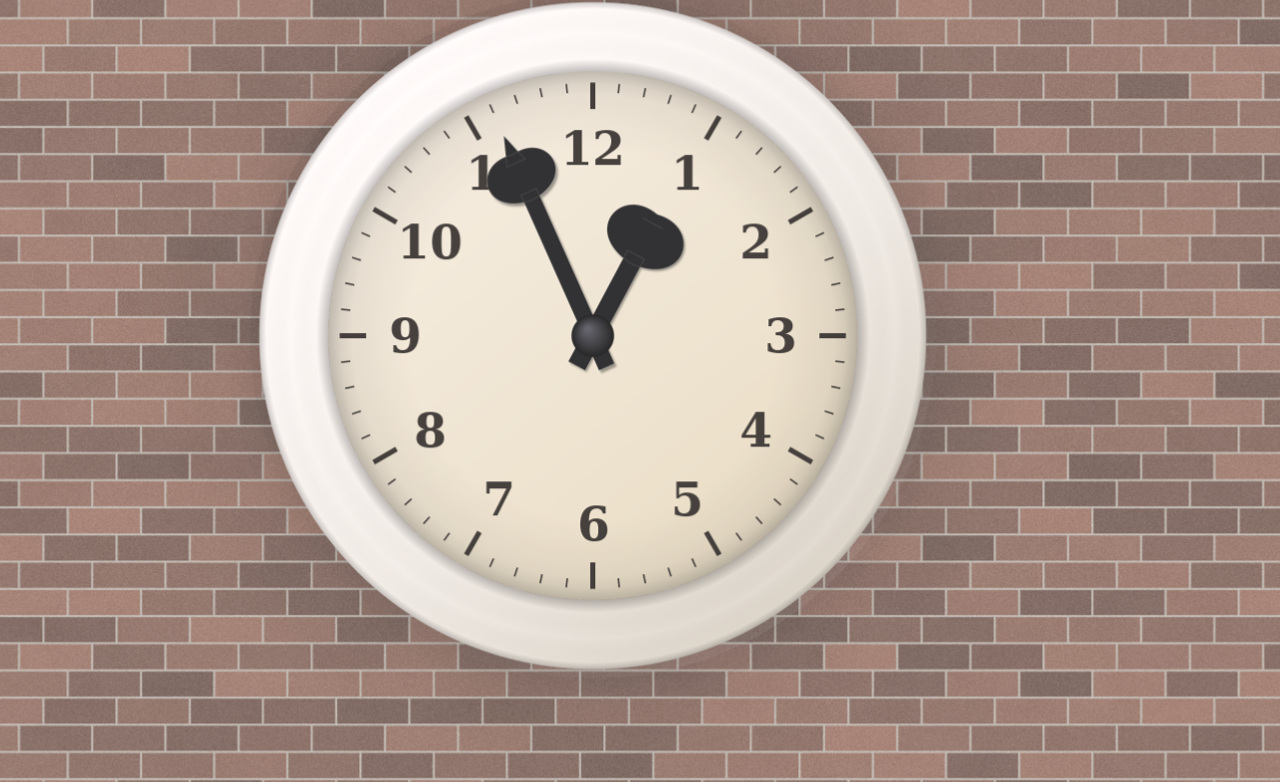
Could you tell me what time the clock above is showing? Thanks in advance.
12:56
